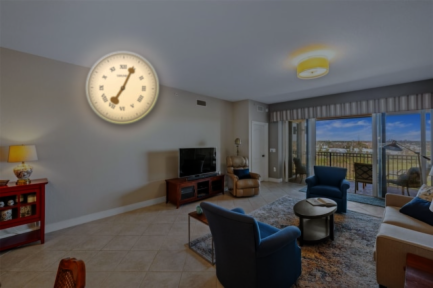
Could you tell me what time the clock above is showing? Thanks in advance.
7:04
